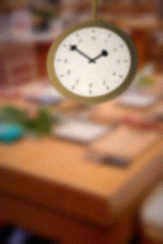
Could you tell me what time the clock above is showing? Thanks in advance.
1:51
